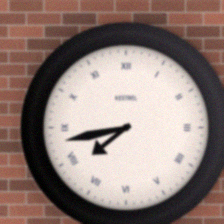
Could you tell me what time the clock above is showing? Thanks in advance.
7:43
